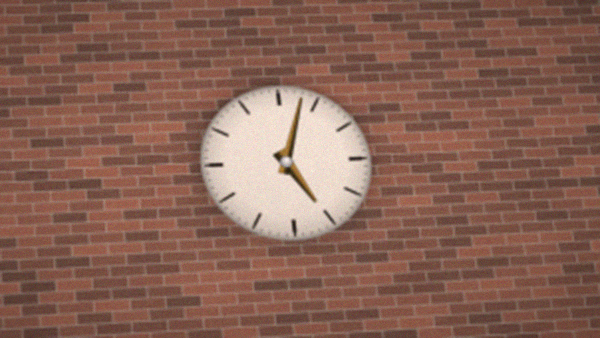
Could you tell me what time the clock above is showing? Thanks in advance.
5:03
